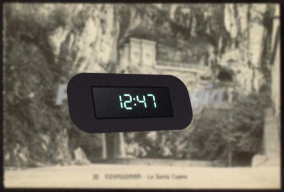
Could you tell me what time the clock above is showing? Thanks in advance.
12:47
